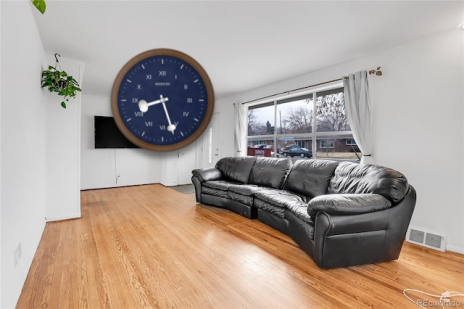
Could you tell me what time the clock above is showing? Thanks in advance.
8:27
